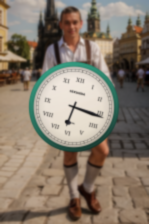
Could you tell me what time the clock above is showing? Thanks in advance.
6:16
